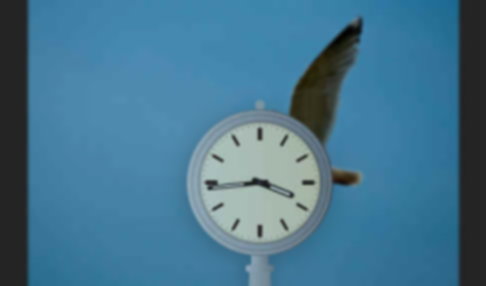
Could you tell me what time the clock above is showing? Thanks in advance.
3:44
